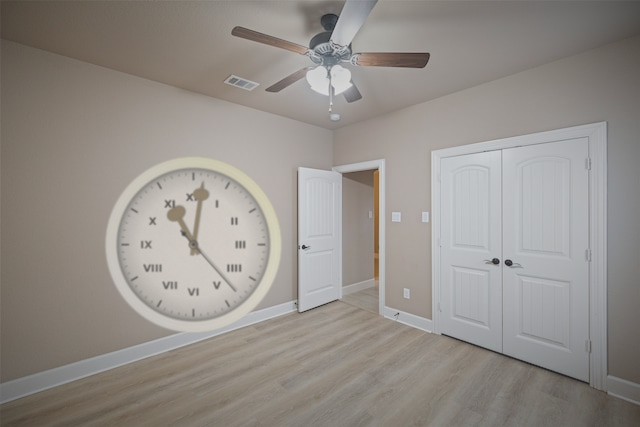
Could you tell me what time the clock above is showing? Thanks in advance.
11:01:23
